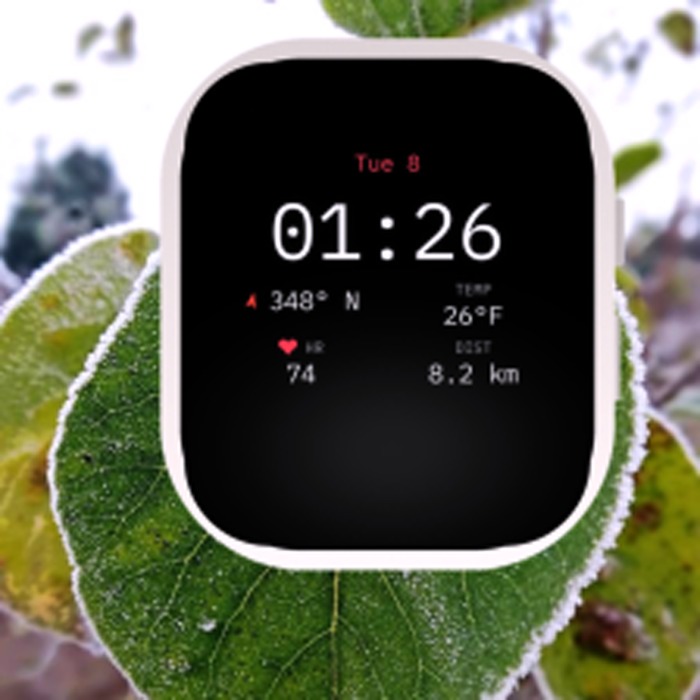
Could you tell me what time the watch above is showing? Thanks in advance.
1:26
